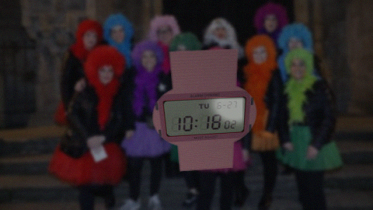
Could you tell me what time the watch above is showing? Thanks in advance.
10:18:02
